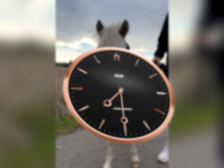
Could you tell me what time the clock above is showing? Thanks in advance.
7:30
